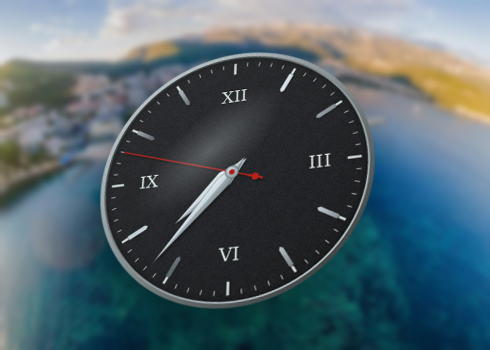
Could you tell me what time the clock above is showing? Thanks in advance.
7:36:48
